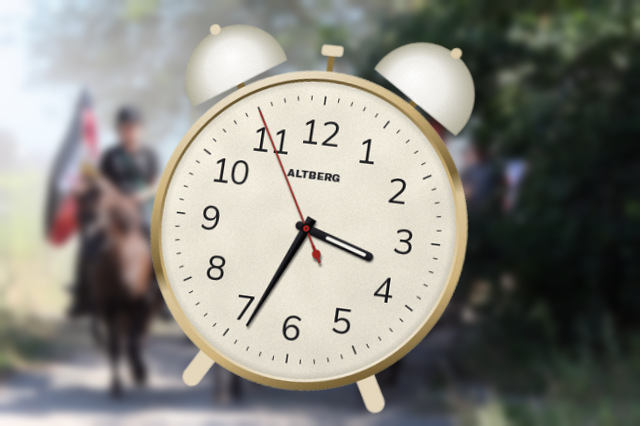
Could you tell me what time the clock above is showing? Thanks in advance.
3:33:55
